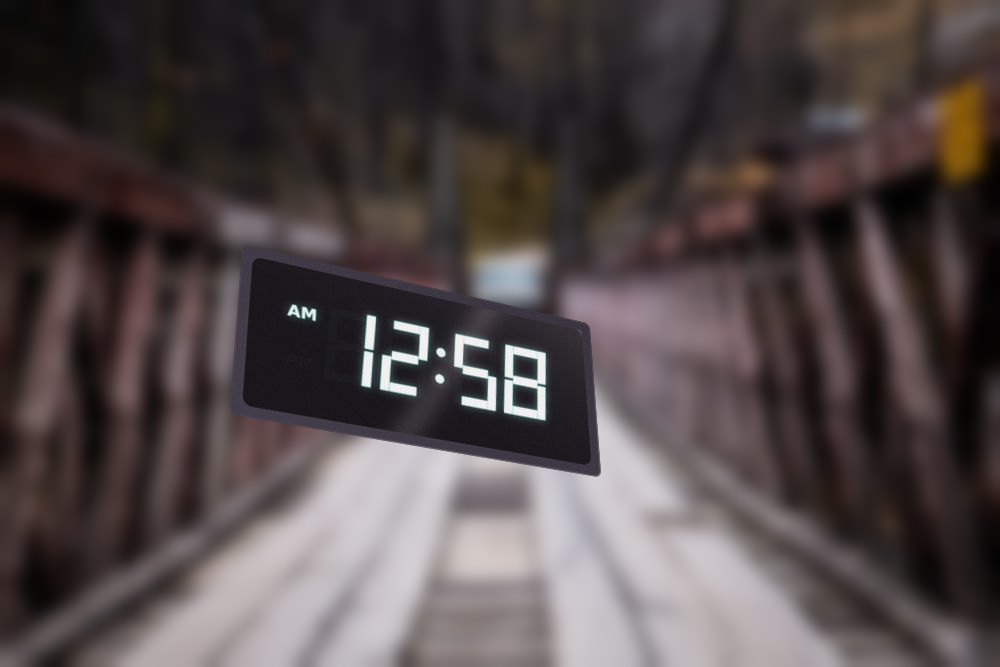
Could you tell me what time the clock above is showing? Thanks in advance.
12:58
